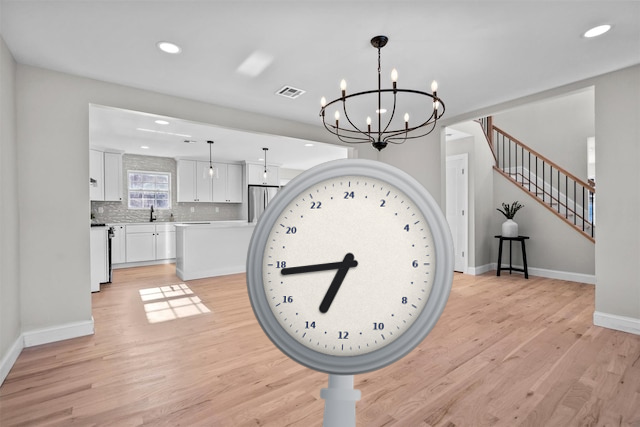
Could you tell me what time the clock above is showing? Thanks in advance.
13:44
